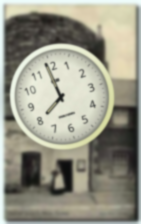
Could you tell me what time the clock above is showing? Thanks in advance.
7:59
